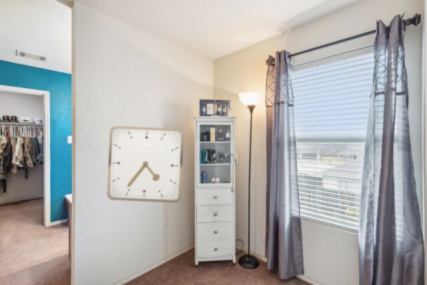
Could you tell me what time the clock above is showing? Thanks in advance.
4:36
